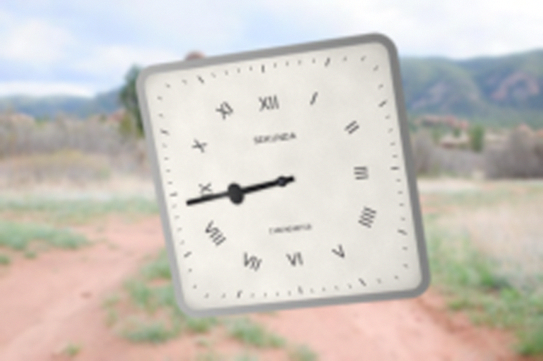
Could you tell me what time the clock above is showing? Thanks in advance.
8:44
